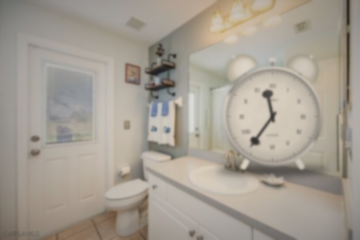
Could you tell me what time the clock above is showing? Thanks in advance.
11:36
